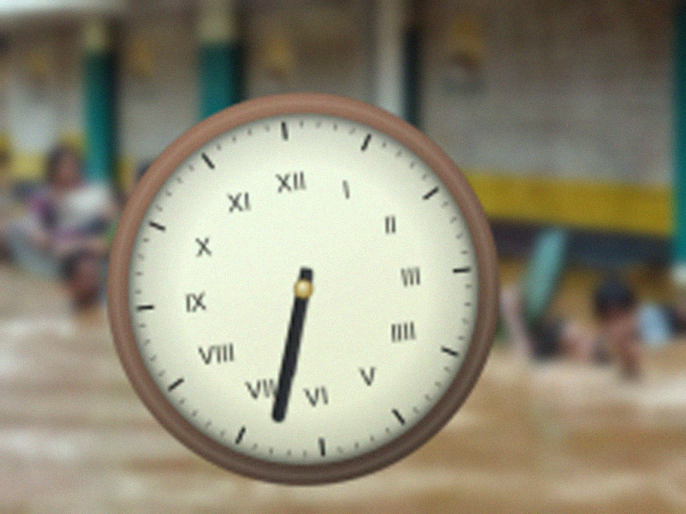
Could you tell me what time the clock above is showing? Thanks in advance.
6:33
